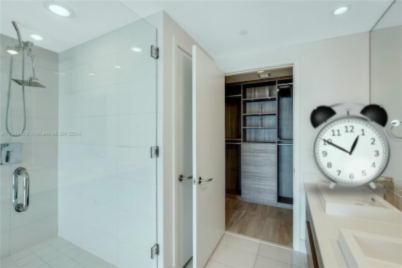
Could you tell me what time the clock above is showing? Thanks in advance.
12:50
